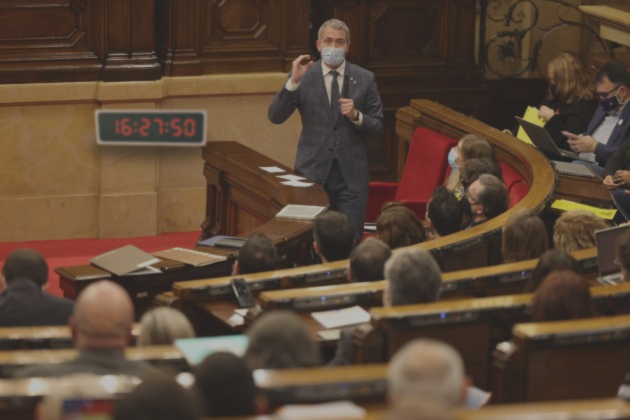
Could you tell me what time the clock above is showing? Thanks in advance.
16:27:50
